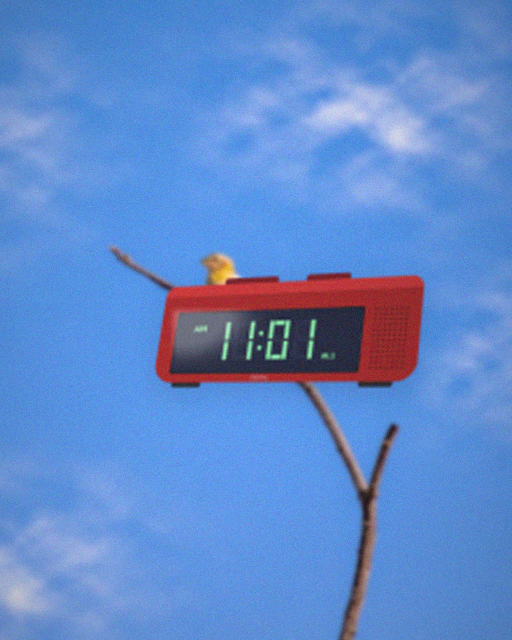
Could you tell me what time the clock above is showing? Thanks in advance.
11:01
